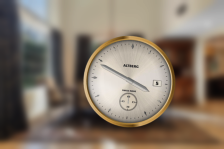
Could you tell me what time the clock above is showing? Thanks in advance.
3:49
